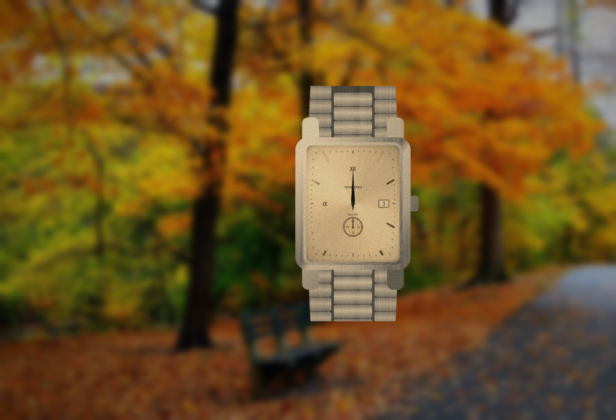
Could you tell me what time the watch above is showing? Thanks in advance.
12:00
